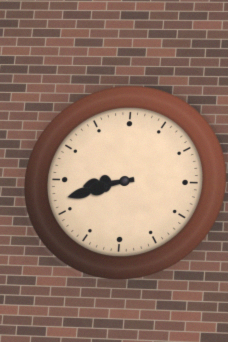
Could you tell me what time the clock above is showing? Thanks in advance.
8:42
